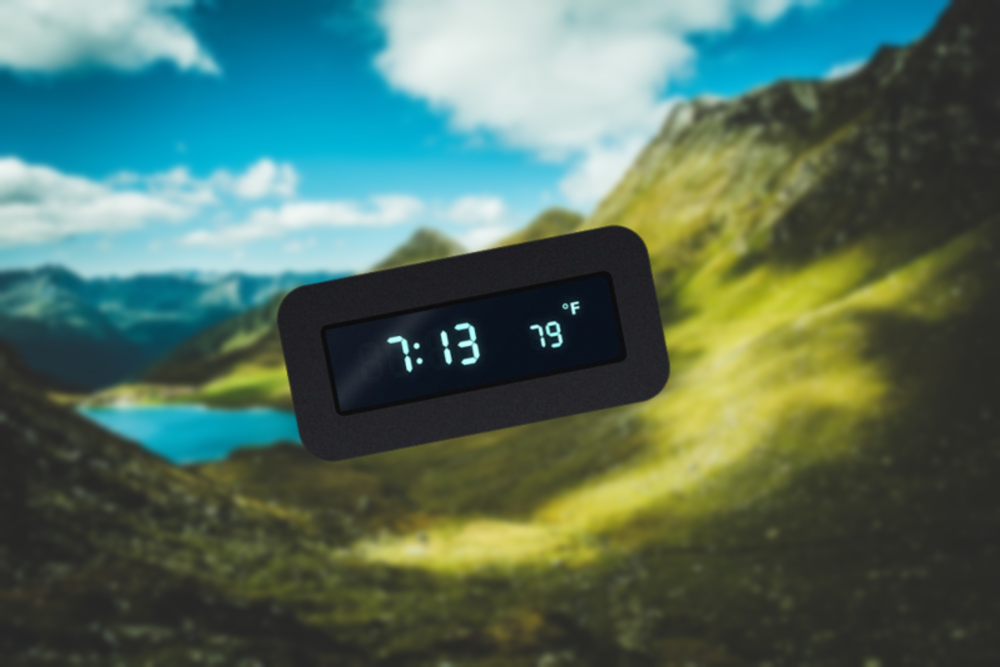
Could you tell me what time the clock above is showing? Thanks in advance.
7:13
